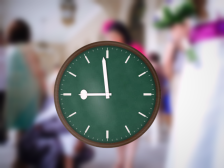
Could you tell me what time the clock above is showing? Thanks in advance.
8:59
